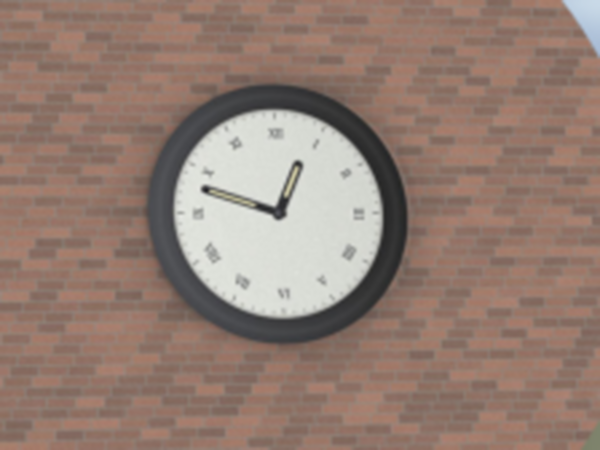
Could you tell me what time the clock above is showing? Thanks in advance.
12:48
